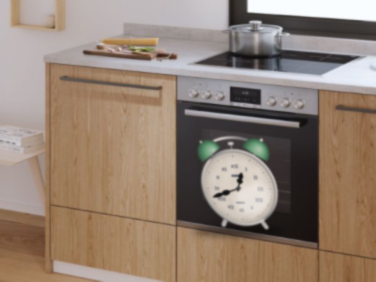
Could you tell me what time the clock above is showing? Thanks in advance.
12:42
